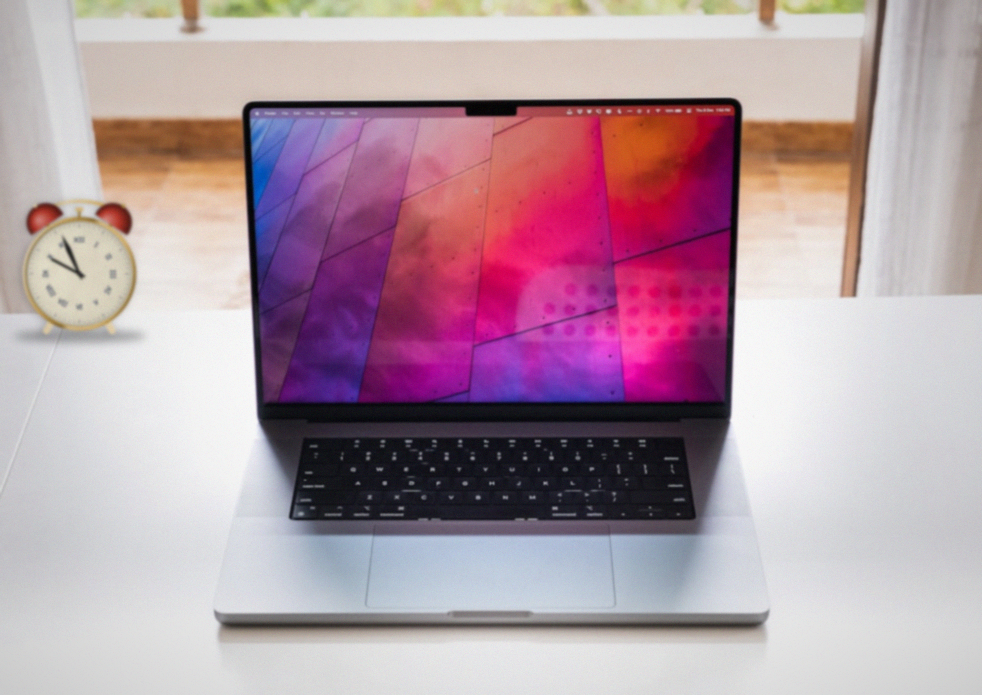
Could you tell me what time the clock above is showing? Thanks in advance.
9:56
